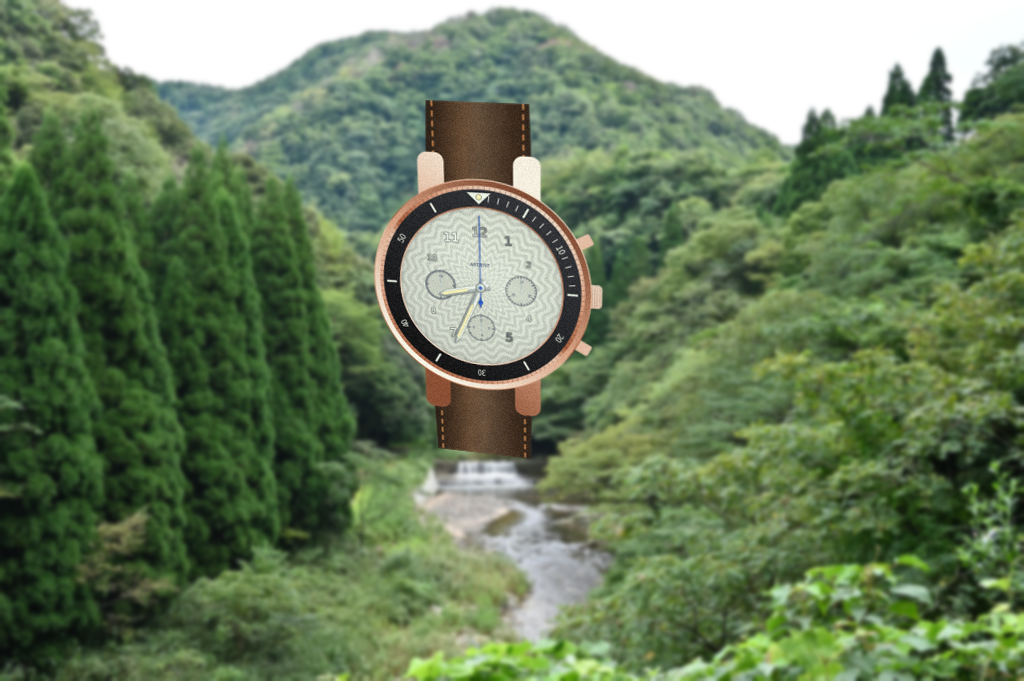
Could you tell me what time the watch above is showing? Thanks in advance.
8:34
